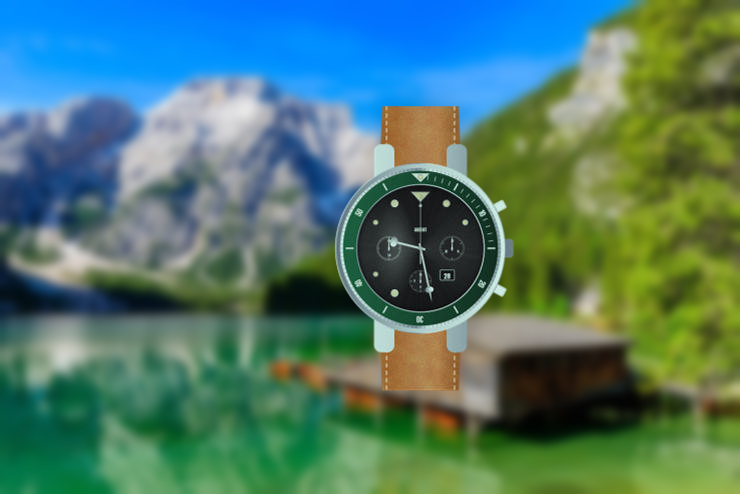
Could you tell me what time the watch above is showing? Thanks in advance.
9:28
